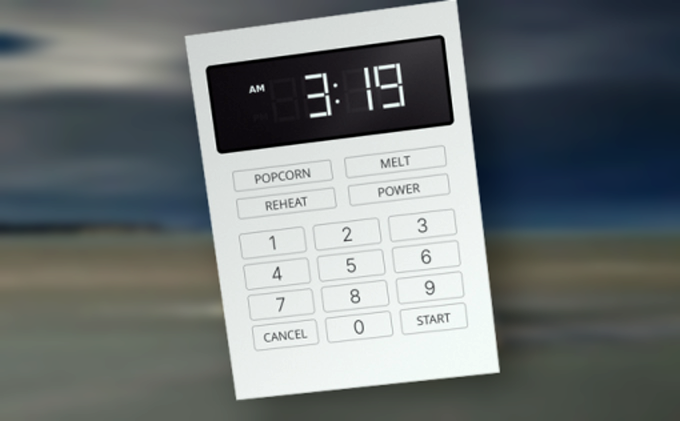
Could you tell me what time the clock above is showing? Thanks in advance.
3:19
